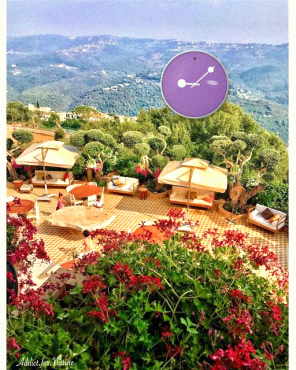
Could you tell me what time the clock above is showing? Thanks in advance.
9:08
